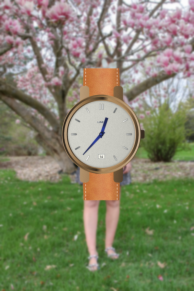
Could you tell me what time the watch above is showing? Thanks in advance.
12:37
